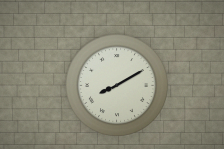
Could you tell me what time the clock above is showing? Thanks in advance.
8:10
